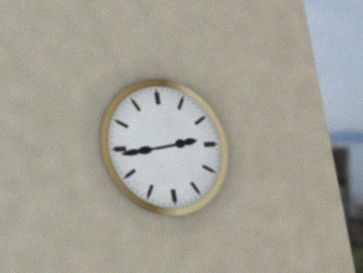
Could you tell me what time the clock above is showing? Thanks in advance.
2:44
